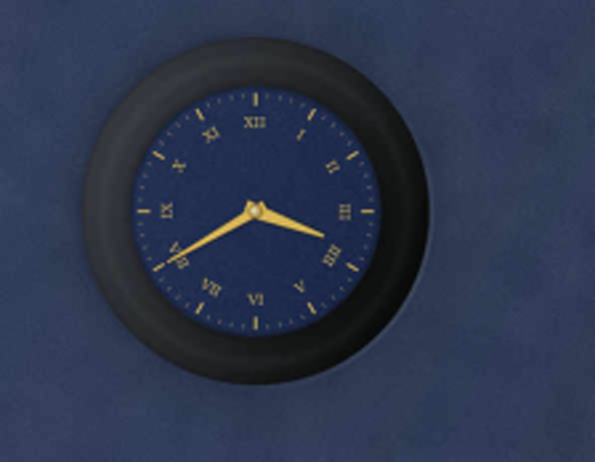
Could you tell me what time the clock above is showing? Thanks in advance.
3:40
